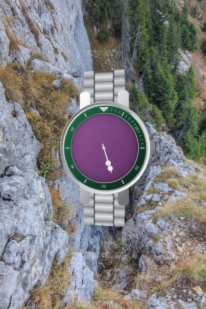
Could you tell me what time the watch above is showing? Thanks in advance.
5:27
